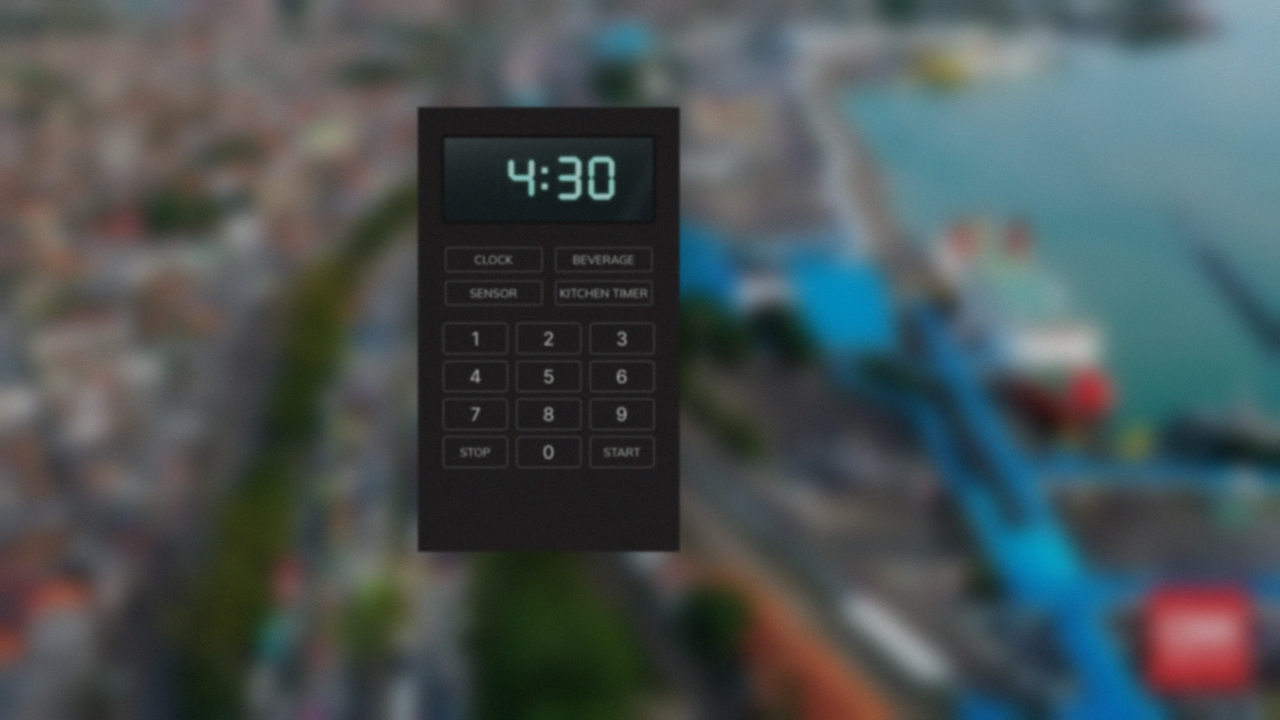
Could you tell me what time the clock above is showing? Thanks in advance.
4:30
